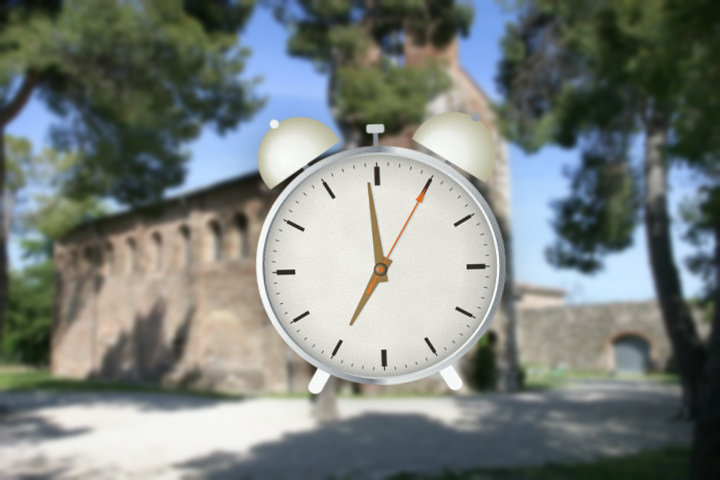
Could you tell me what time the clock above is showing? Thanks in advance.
6:59:05
